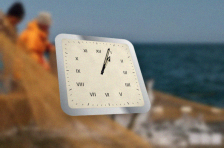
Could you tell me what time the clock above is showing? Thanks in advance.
1:04
